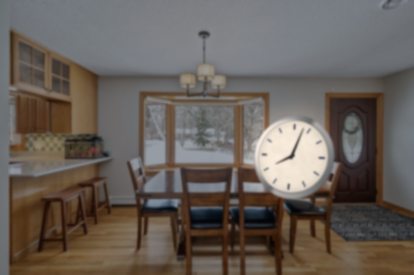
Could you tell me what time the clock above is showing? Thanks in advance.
8:03
